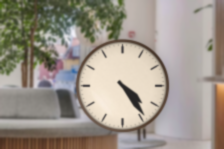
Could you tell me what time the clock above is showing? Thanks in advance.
4:24
